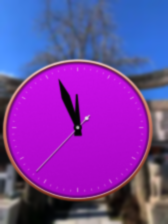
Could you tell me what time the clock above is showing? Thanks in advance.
11:56:37
